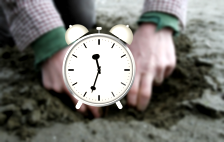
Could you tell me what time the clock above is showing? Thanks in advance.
11:33
